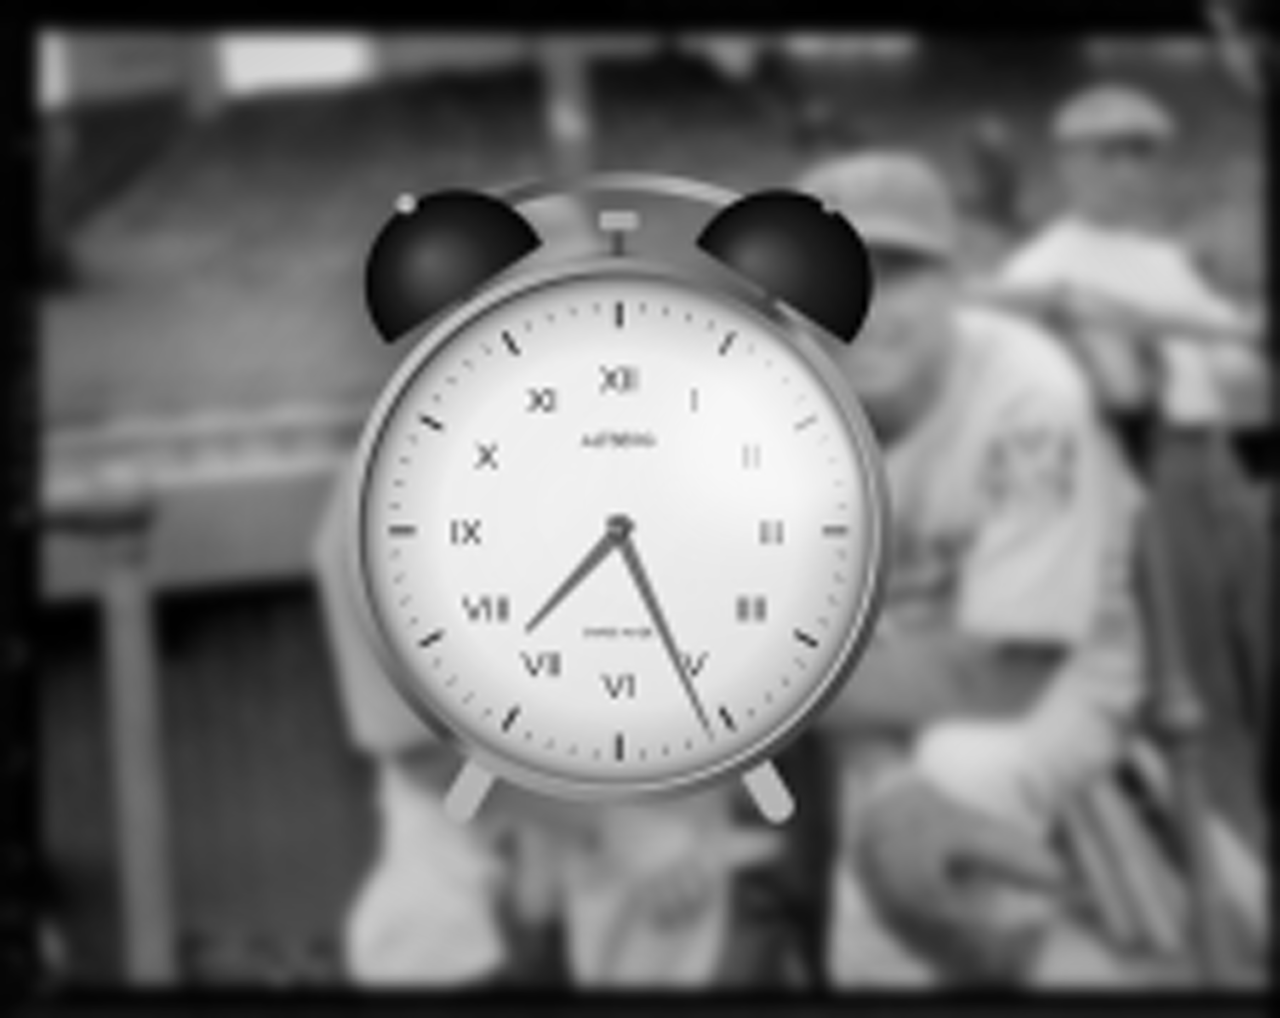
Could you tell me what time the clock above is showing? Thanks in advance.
7:26
